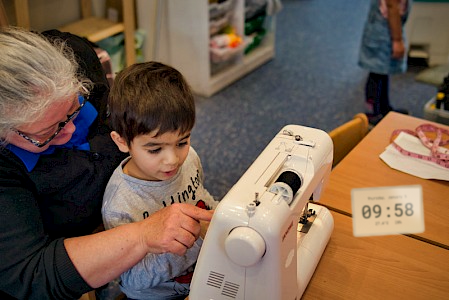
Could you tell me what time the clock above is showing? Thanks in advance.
9:58
